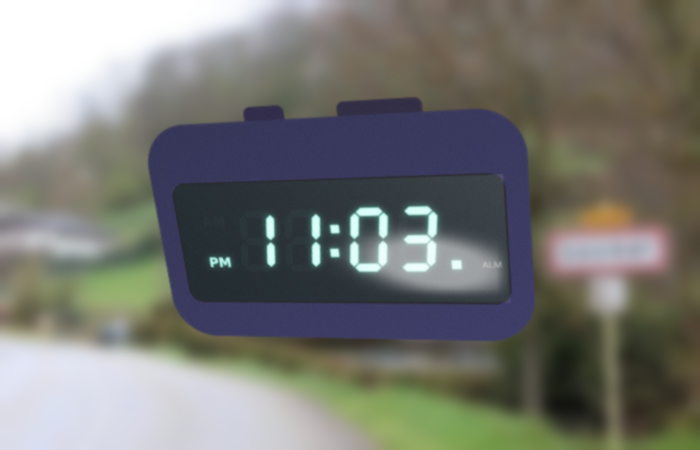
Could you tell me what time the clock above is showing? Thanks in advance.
11:03
